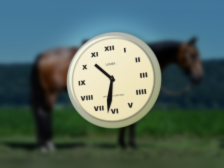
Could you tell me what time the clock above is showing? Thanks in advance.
10:32
